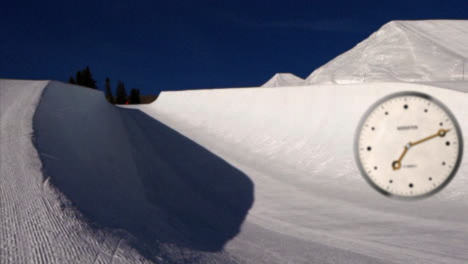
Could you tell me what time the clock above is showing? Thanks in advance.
7:12
